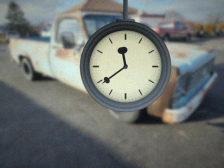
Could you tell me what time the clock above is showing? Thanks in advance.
11:39
